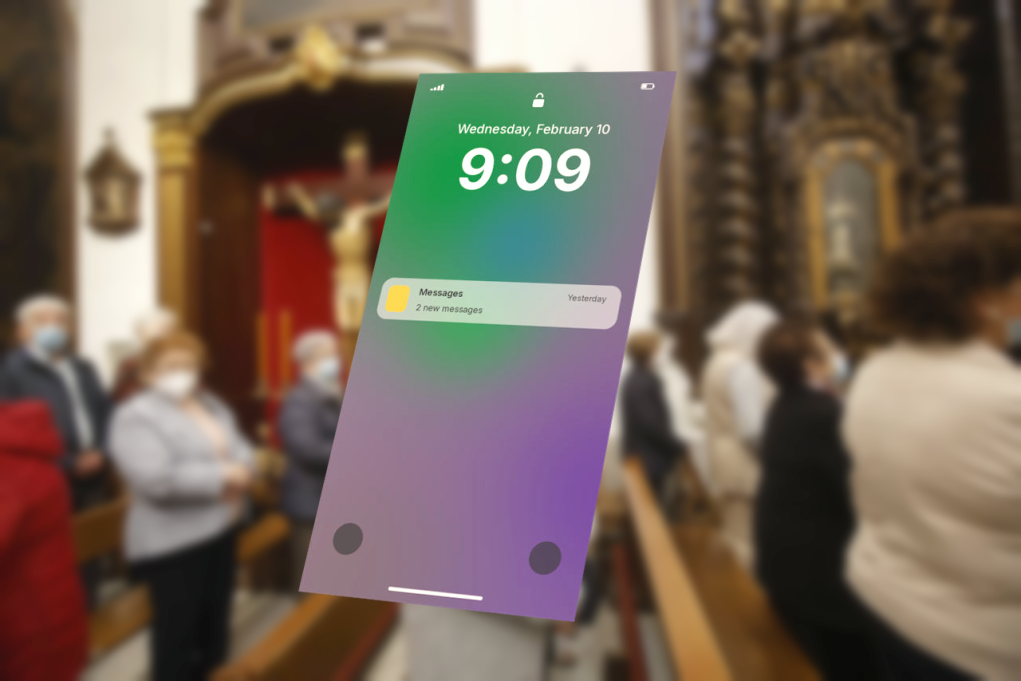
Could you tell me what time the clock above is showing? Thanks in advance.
9:09
